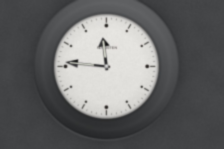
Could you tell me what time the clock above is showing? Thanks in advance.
11:46
